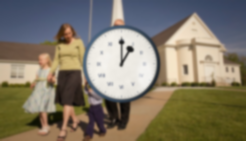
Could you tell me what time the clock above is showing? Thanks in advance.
1:00
